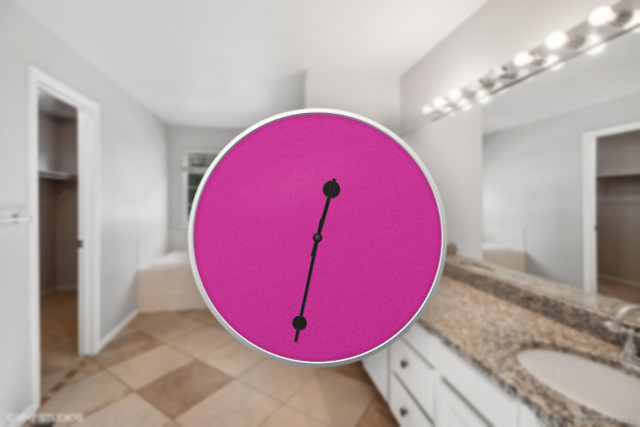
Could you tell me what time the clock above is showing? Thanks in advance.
12:32
